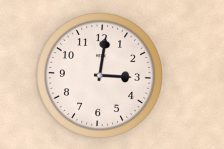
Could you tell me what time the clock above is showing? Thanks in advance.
3:01
